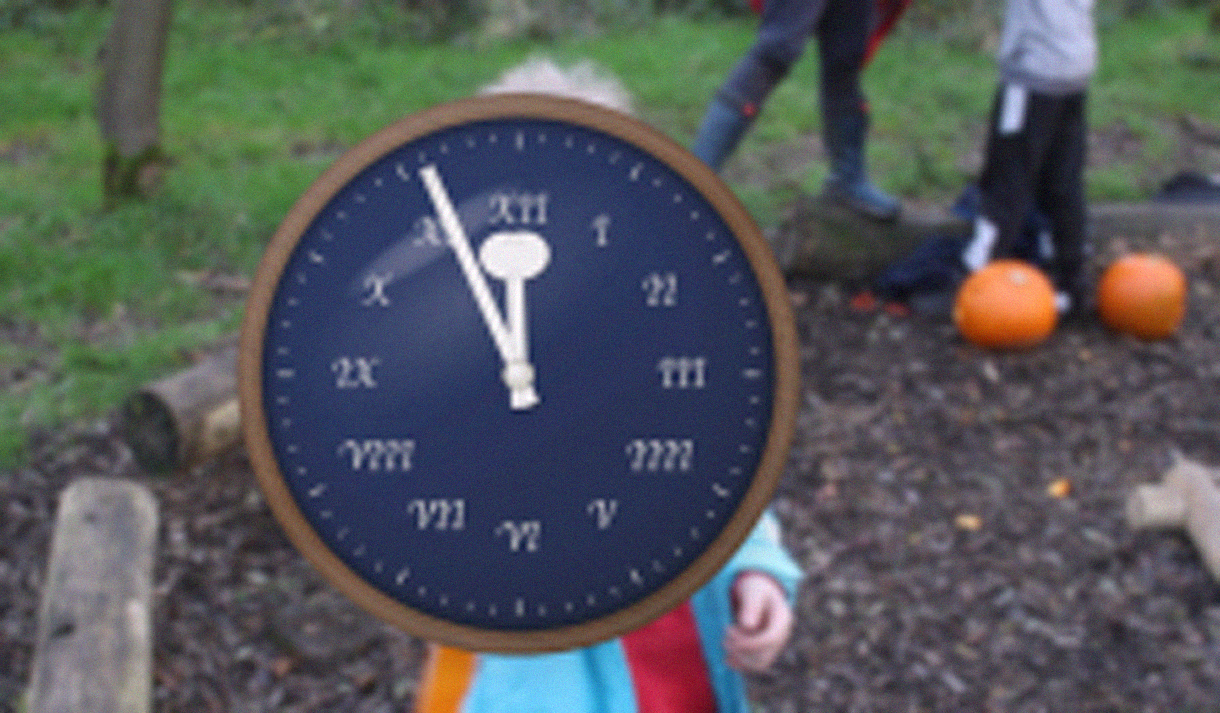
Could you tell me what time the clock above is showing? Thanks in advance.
11:56
